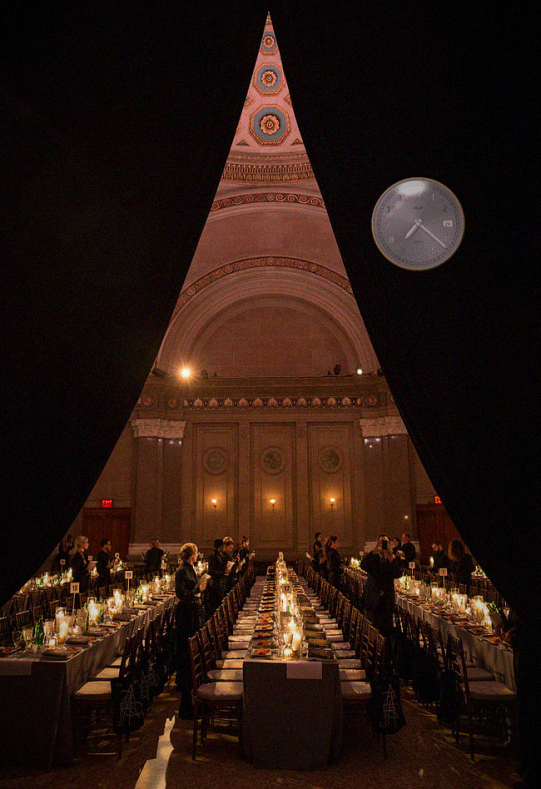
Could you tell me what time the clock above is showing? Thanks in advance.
7:22
